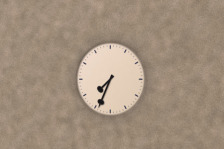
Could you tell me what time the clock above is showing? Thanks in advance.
7:34
